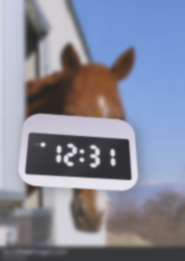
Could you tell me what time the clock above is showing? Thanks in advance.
12:31
